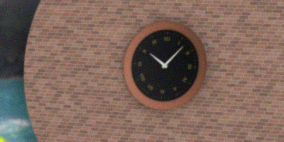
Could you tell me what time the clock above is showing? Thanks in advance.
10:07
